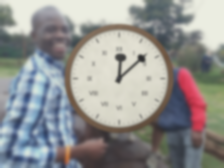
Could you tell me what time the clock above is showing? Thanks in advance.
12:08
